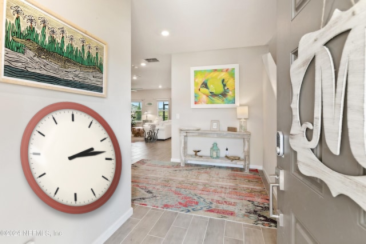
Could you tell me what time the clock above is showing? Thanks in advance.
2:13
